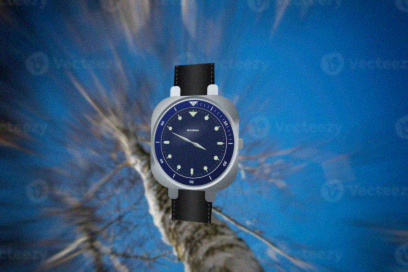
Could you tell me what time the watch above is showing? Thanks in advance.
3:49
